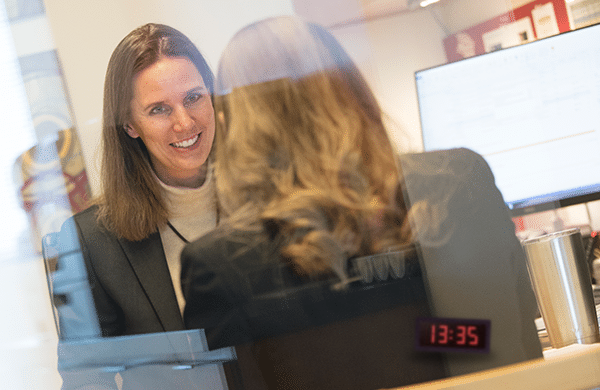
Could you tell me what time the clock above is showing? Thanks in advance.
13:35
